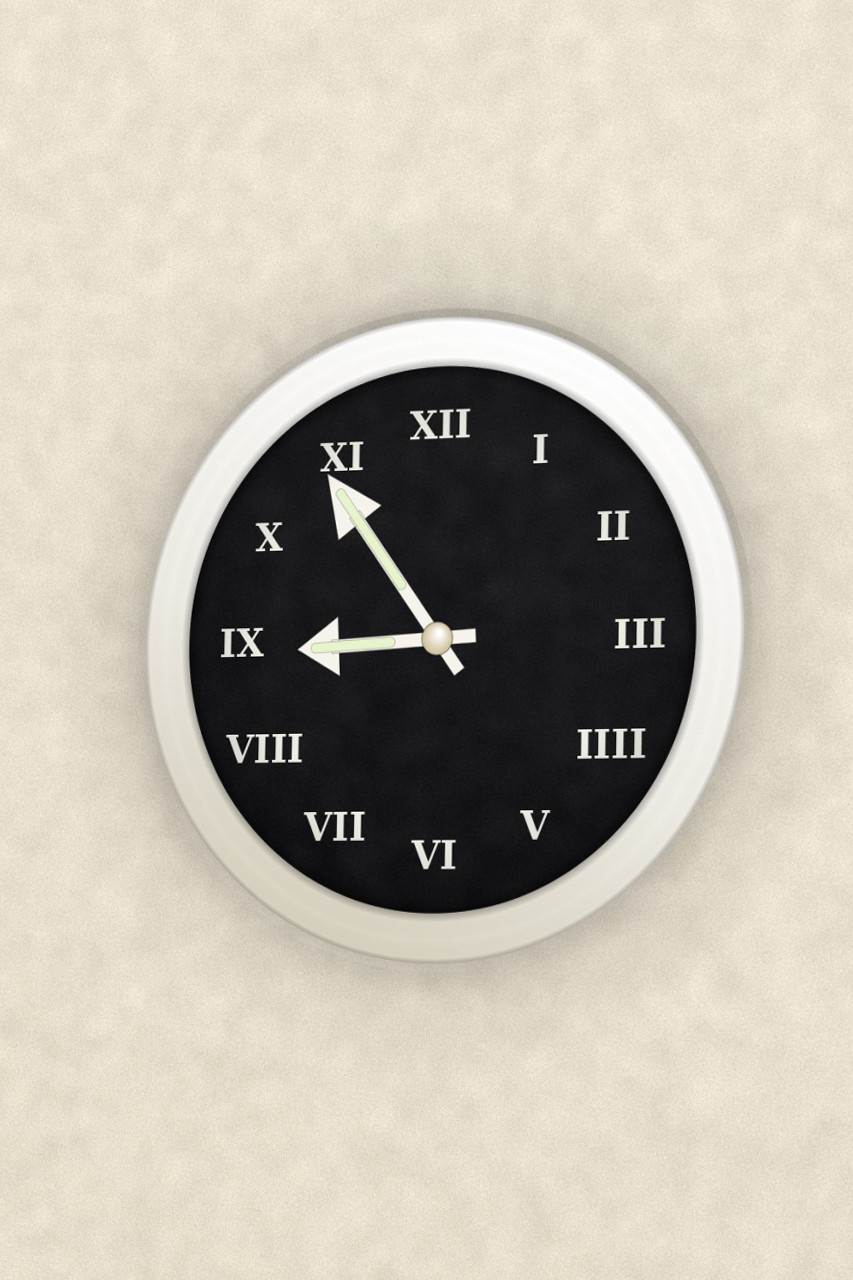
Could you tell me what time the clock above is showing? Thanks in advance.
8:54
